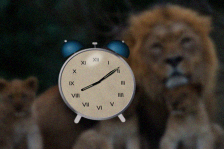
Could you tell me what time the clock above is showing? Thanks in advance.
8:09
